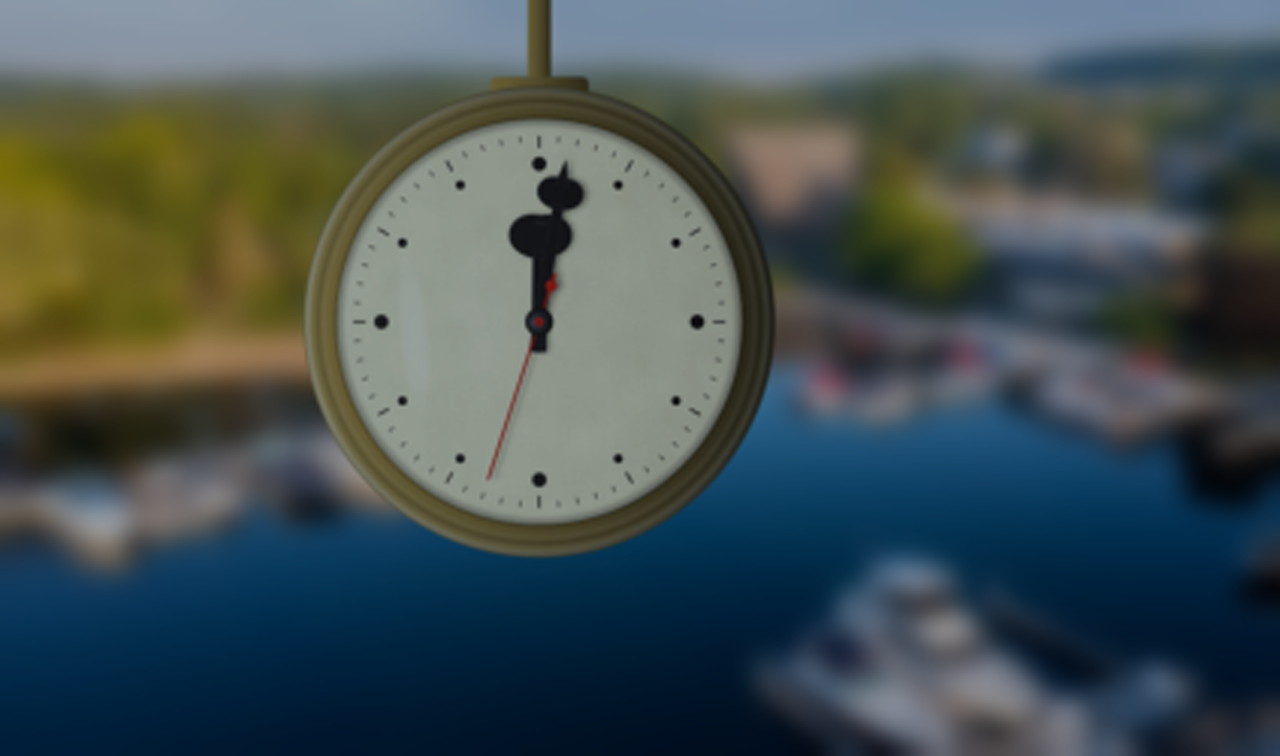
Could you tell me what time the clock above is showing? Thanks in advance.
12:01:33
